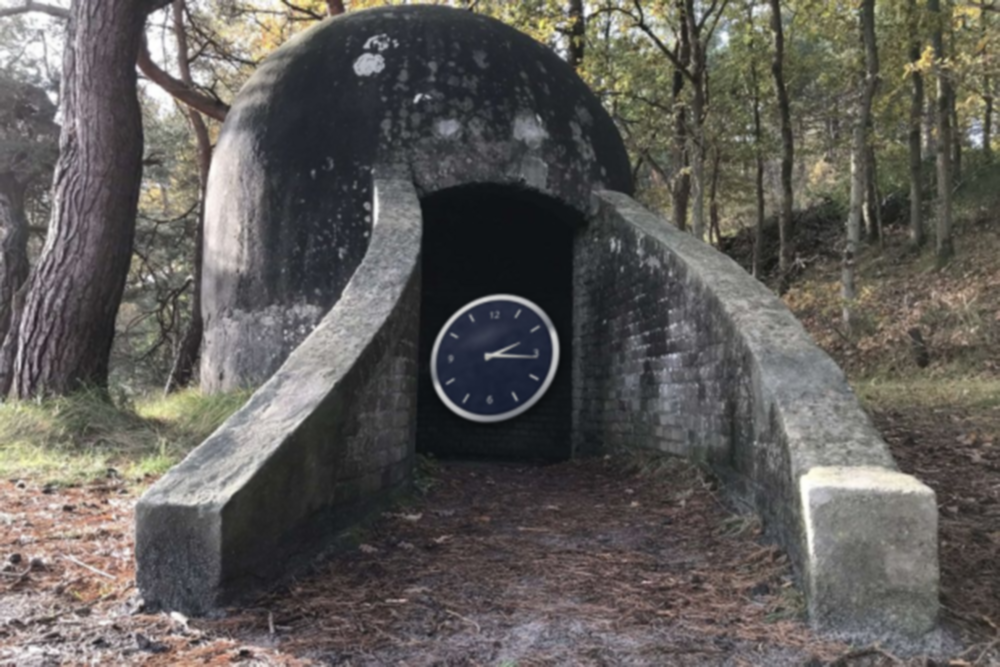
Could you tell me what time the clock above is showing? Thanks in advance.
2:16
